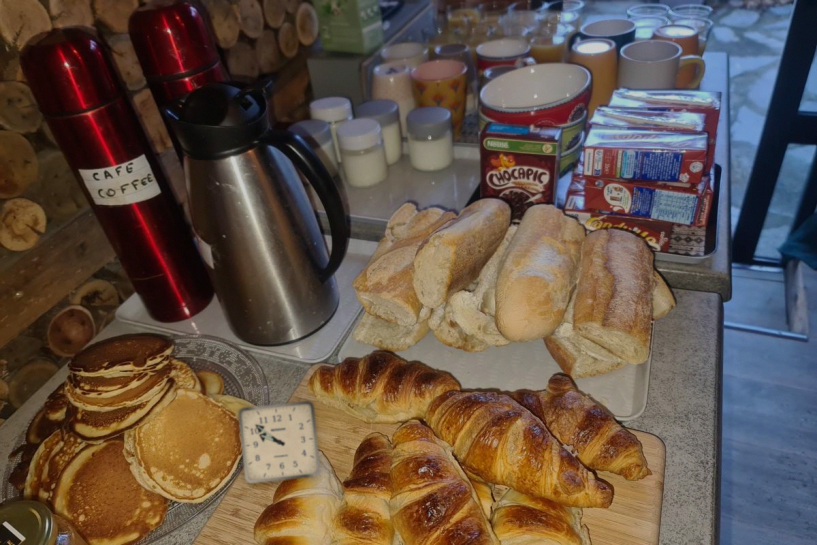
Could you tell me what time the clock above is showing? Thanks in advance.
9:52
